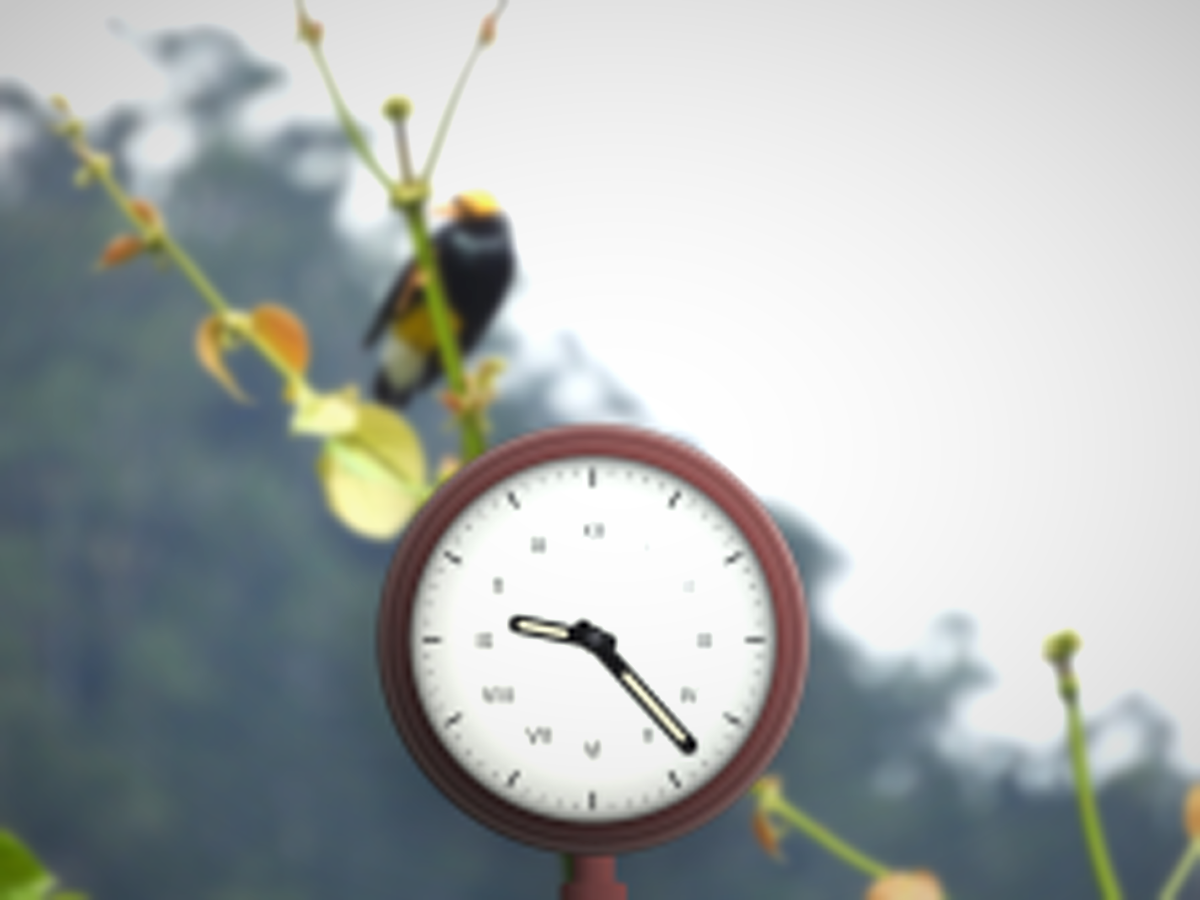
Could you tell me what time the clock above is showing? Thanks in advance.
9:23
